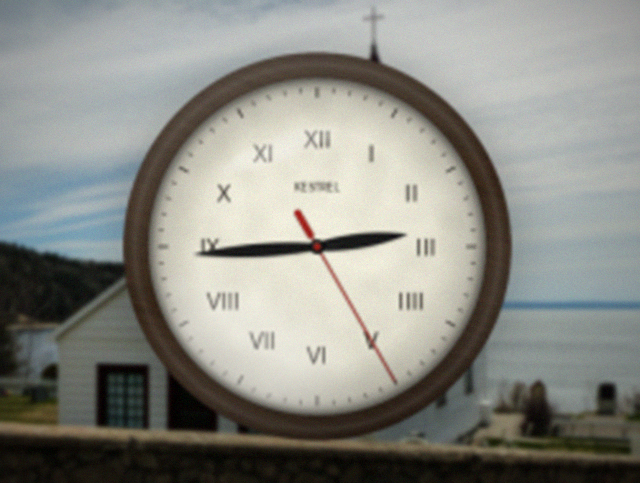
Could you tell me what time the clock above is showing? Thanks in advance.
2:44:25
